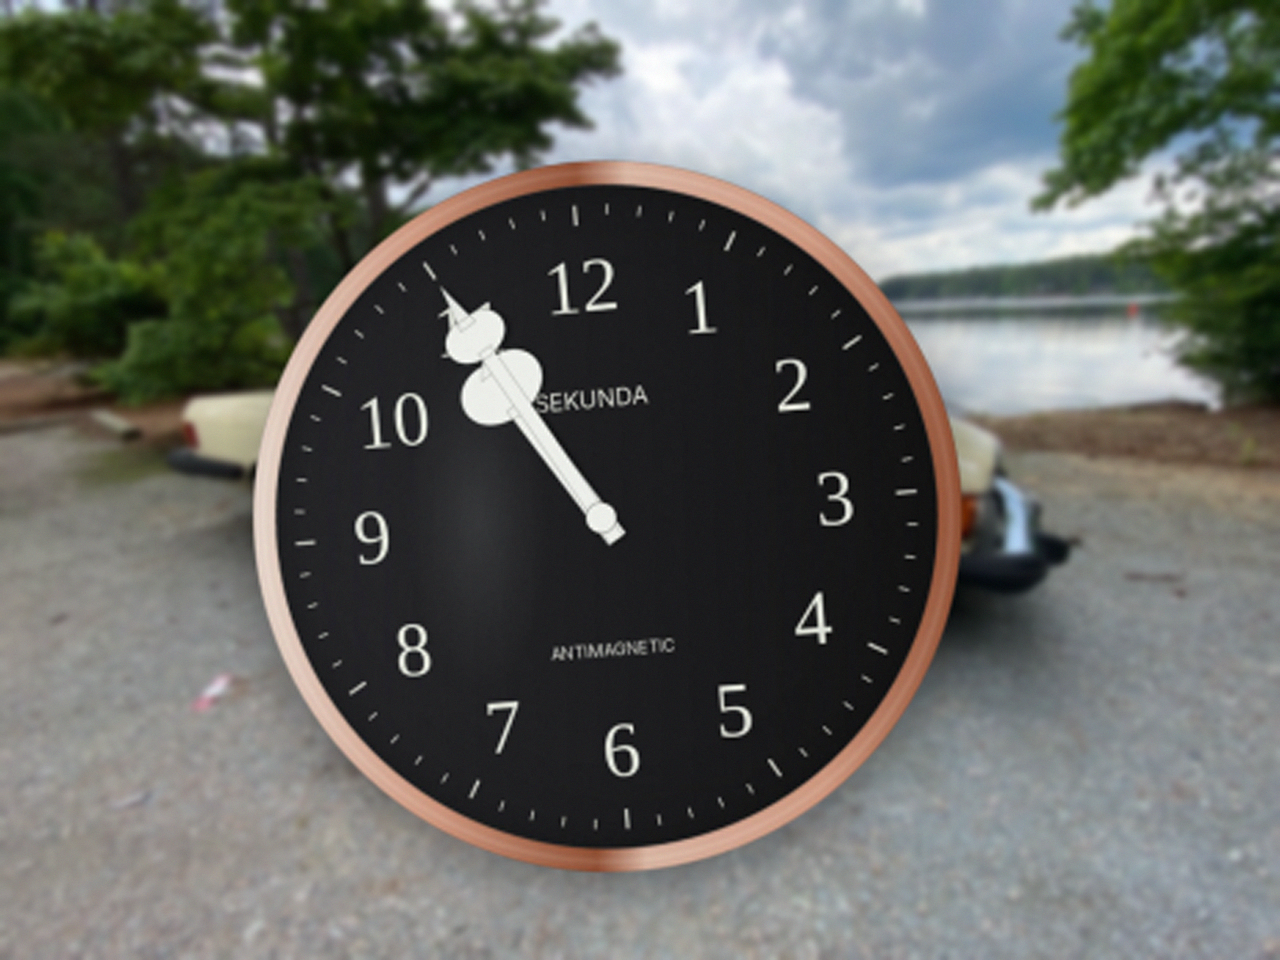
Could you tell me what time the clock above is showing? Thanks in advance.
10:55
